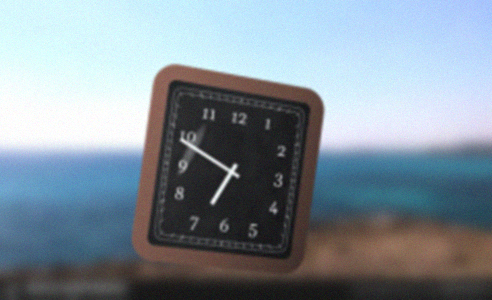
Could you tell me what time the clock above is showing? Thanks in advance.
6:49
